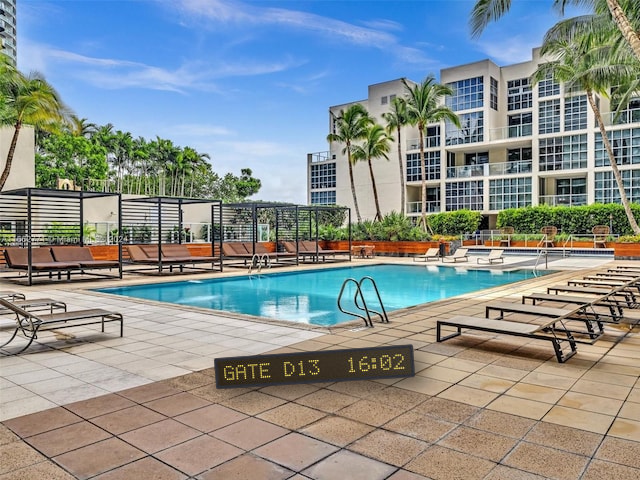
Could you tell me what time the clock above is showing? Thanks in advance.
16:02
